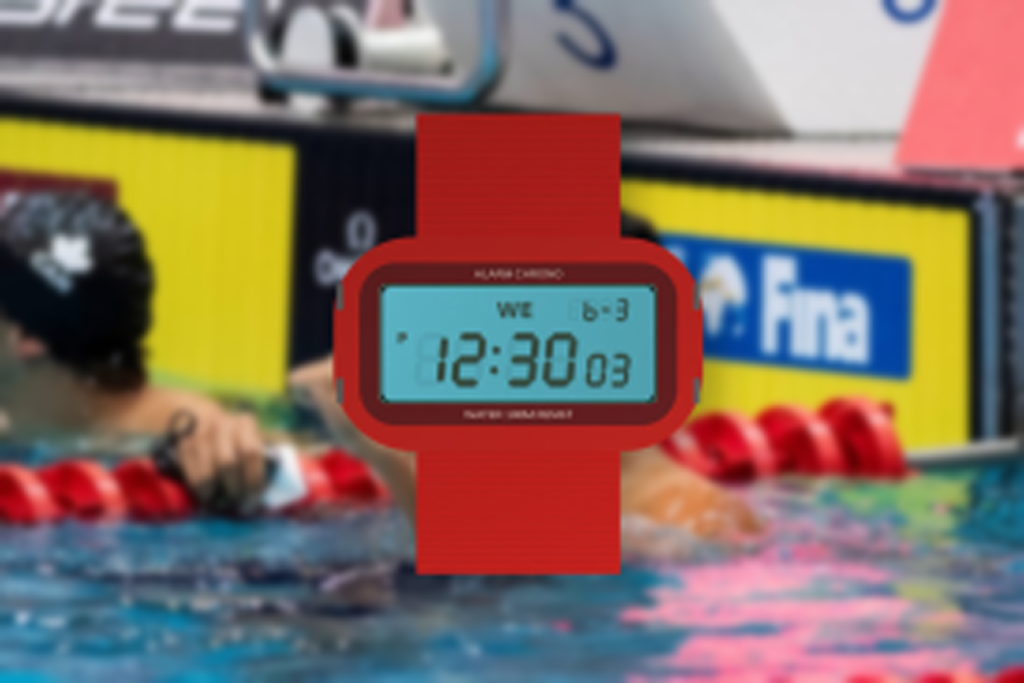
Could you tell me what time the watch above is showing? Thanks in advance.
12:30:03
